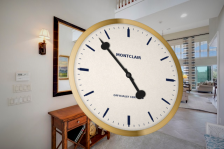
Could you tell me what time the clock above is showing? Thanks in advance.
4:53
